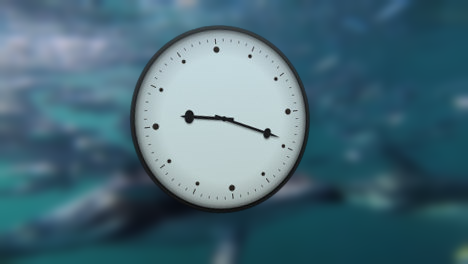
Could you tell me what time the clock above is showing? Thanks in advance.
9:19
